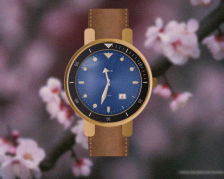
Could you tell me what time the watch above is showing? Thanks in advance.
11:33
